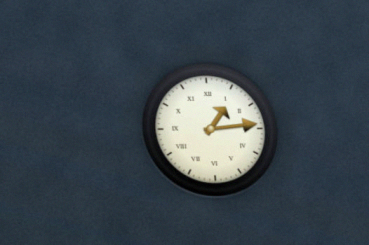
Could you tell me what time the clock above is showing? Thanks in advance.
1:14
